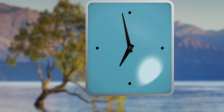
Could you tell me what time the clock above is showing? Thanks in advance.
6:58
